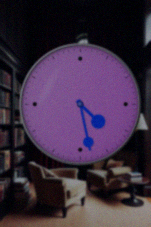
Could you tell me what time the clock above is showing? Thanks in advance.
4:28
